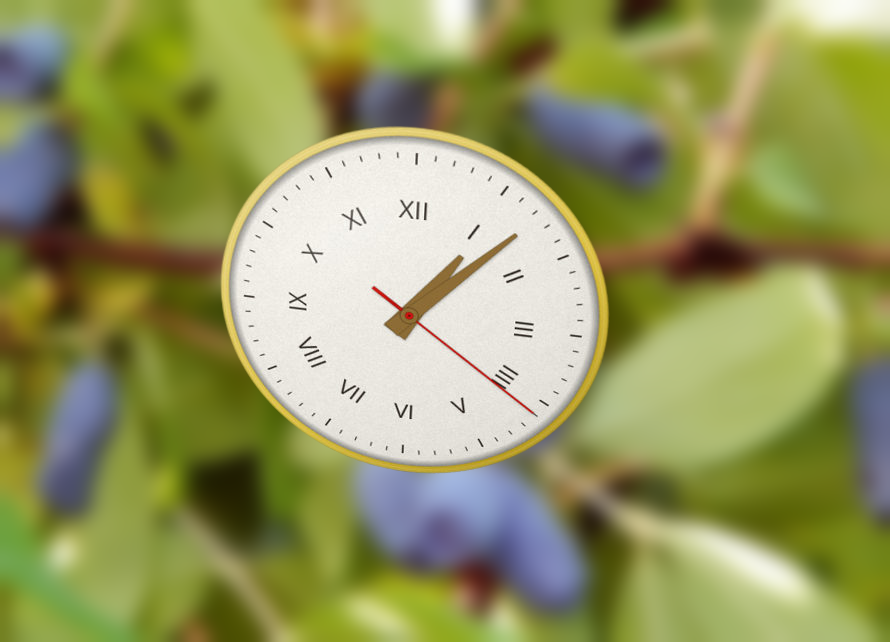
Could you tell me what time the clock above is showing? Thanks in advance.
1:07:21
